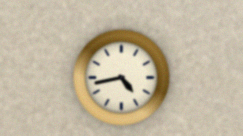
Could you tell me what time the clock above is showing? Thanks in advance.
4:43
